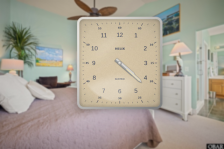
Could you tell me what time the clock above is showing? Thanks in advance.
4:22
